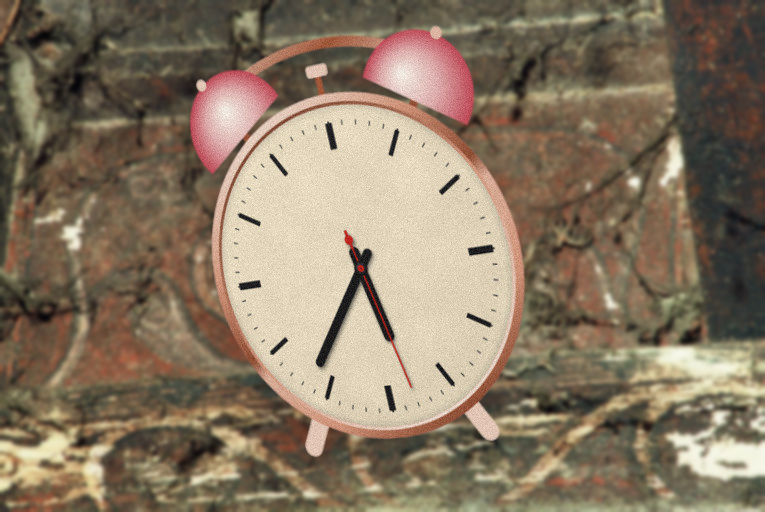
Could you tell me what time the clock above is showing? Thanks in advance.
5:36:28
